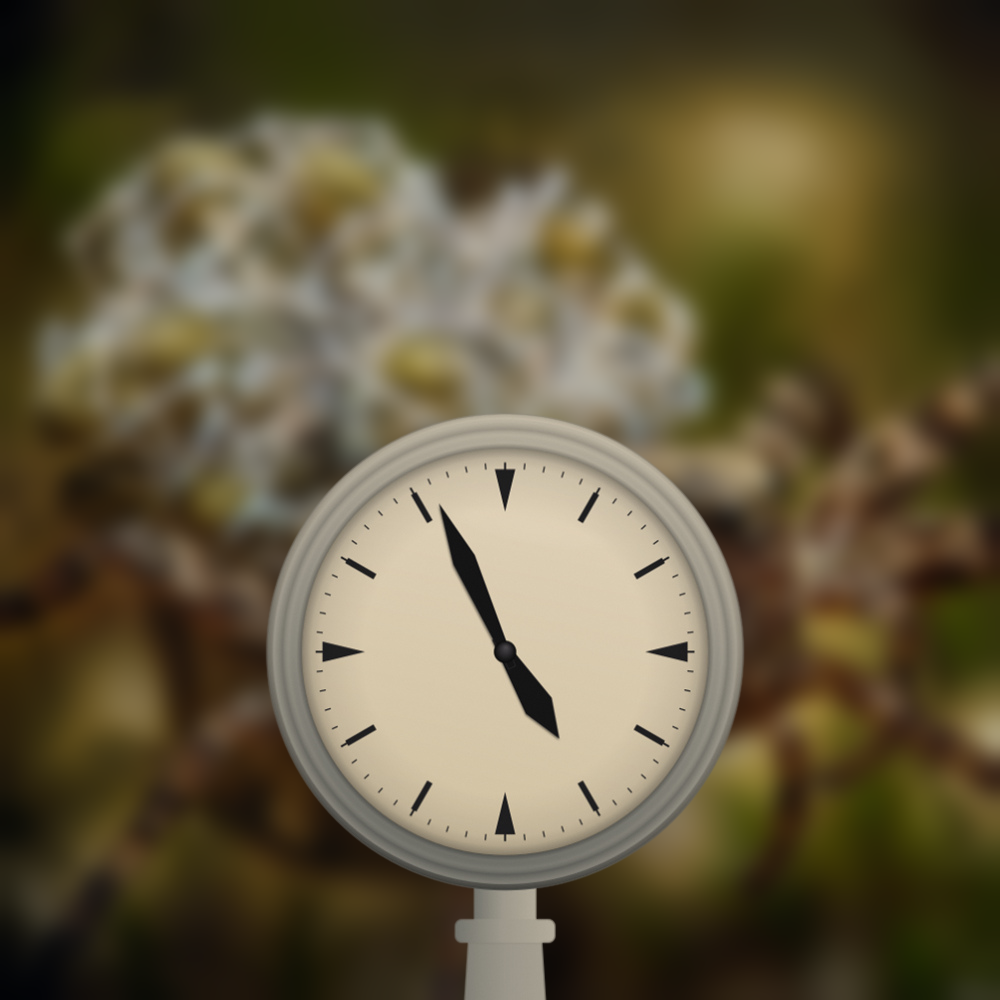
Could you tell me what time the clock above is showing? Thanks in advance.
4:56
